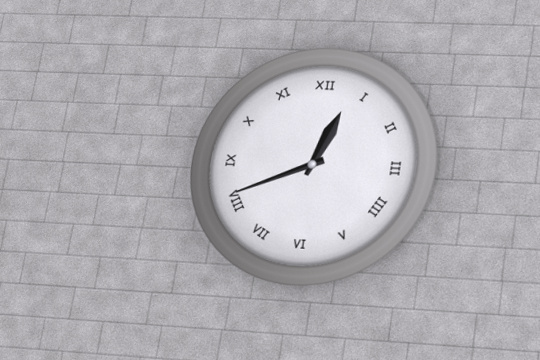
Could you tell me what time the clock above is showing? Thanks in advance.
12:41
